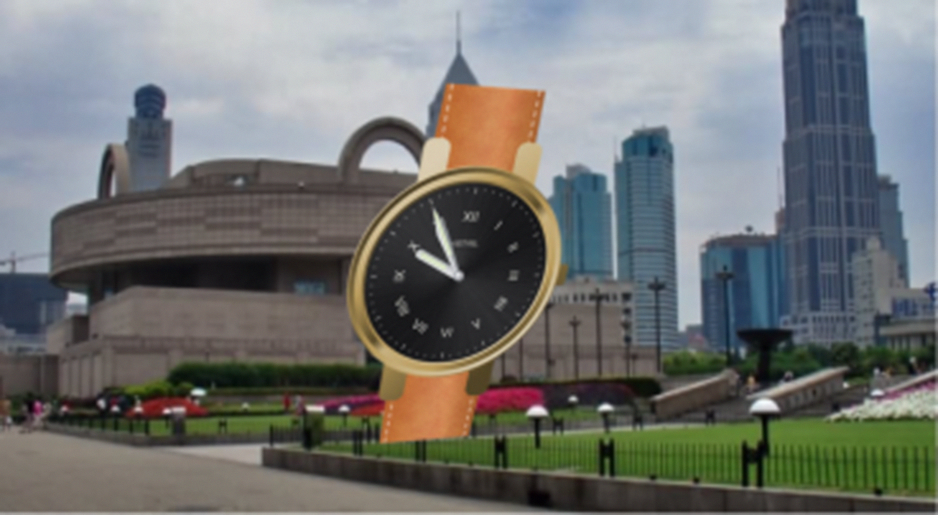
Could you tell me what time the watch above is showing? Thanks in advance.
9:55
